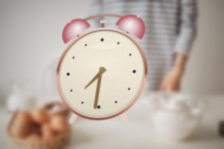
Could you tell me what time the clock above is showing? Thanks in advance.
7:31
